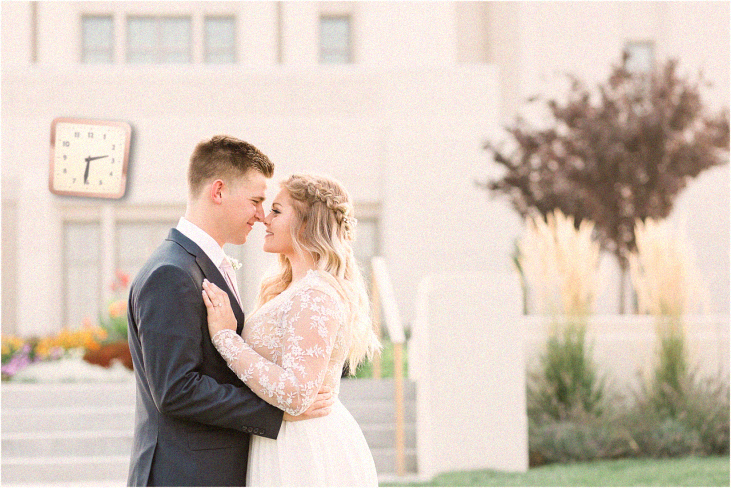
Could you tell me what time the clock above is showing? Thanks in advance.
2:31
